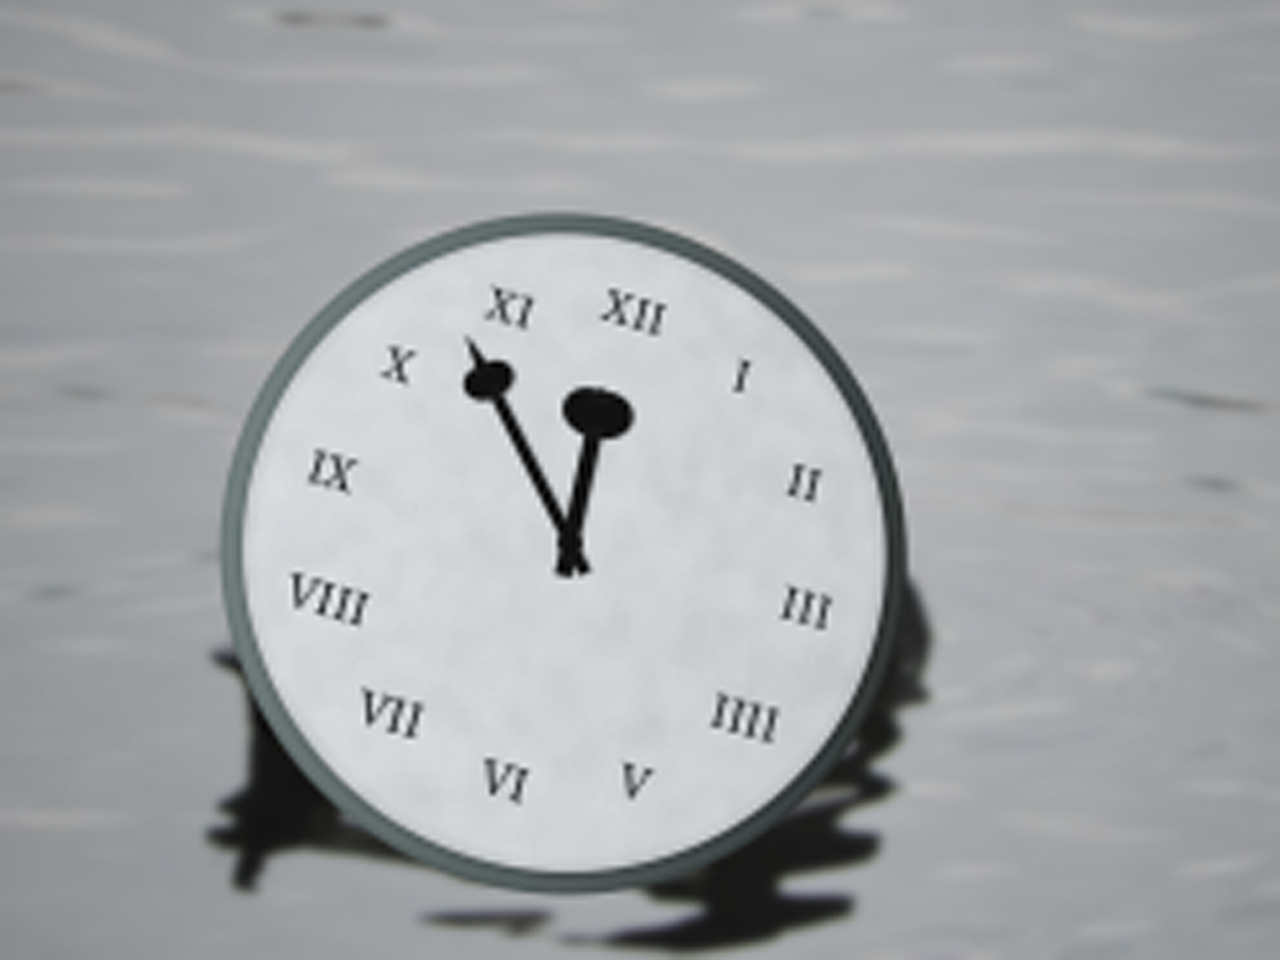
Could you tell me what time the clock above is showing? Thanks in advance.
11:53
